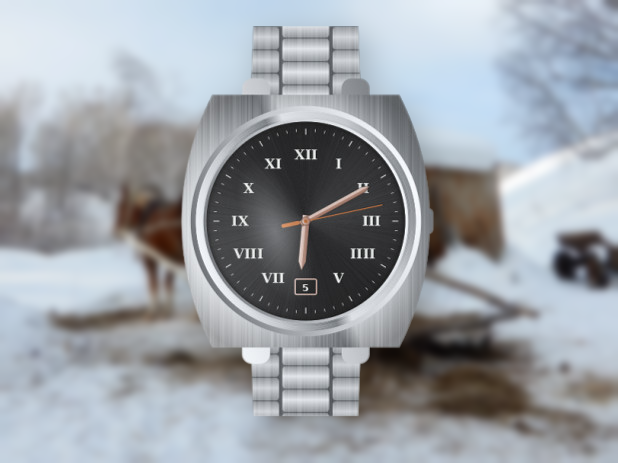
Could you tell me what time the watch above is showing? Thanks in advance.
6:10:13
